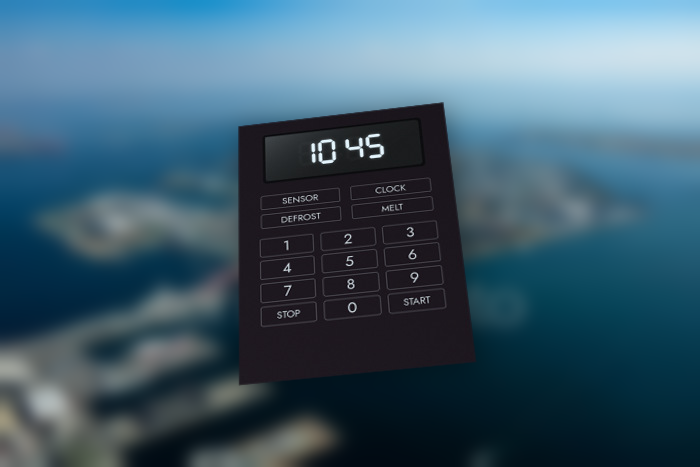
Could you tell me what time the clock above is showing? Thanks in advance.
10:45
